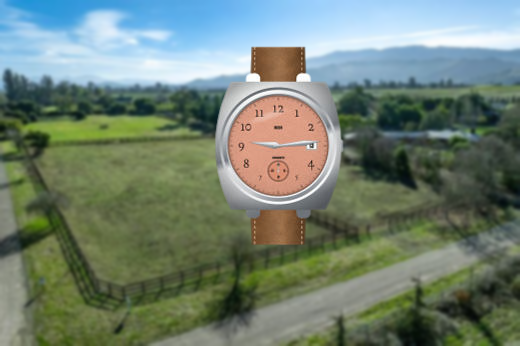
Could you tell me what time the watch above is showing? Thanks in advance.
9:14
